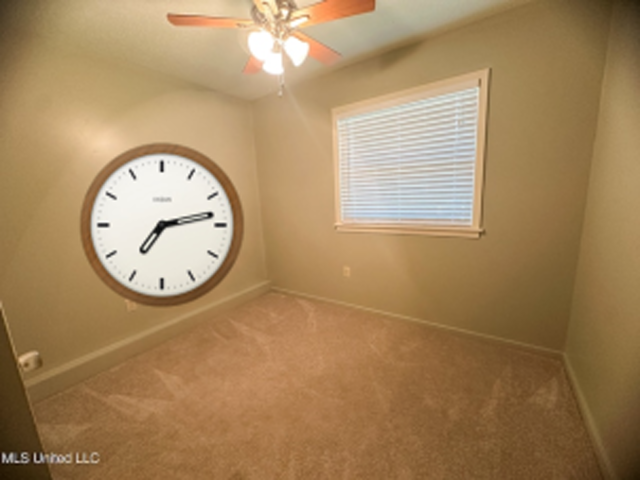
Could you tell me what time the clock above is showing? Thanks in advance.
7:13
